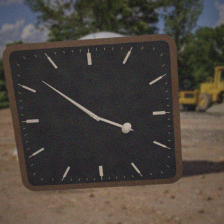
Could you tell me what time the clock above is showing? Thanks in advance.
3:52
